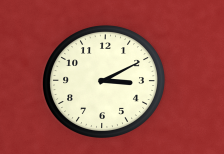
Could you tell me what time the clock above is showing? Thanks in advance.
3:10
